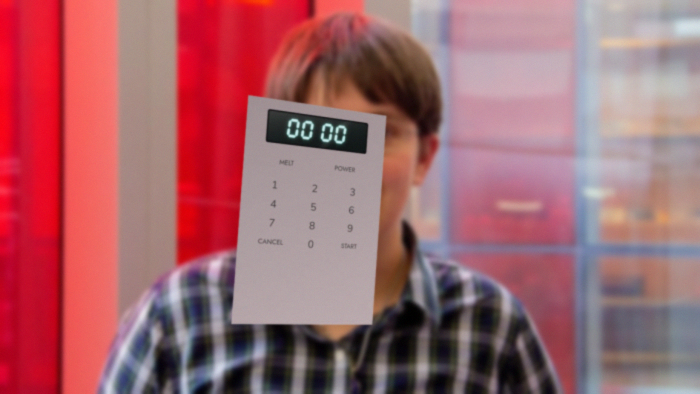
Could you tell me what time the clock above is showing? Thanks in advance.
0:00
